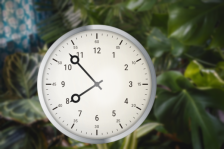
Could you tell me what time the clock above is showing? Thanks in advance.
7:53
